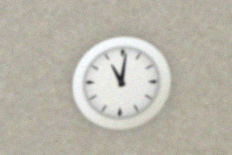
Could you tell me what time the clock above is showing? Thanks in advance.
11:01
